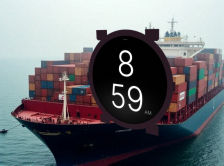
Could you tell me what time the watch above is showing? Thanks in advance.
8:59
